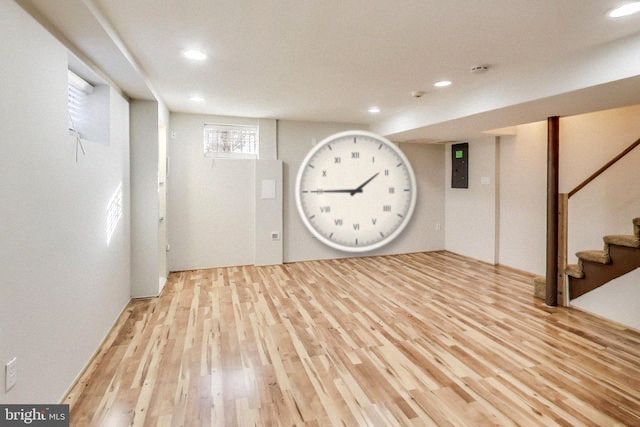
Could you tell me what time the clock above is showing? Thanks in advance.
1:45
